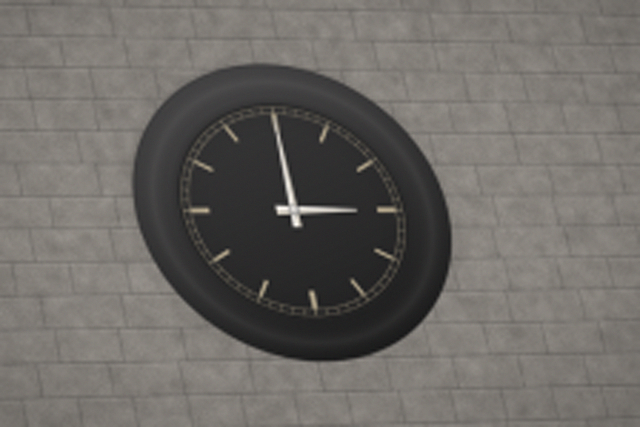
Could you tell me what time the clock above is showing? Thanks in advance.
3:00
